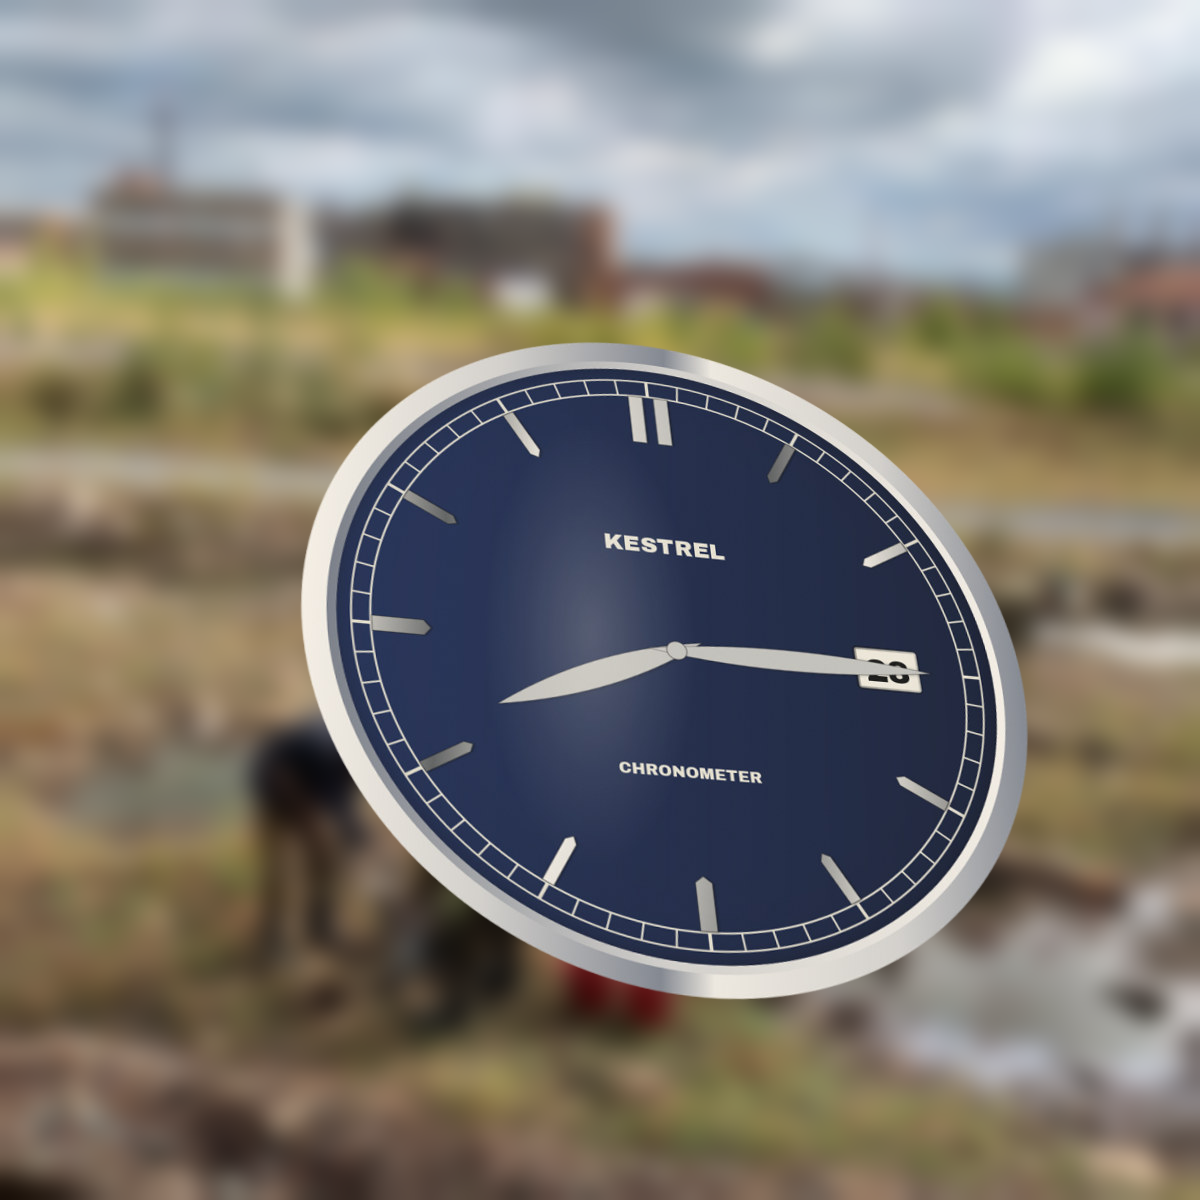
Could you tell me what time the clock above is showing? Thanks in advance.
8:15
